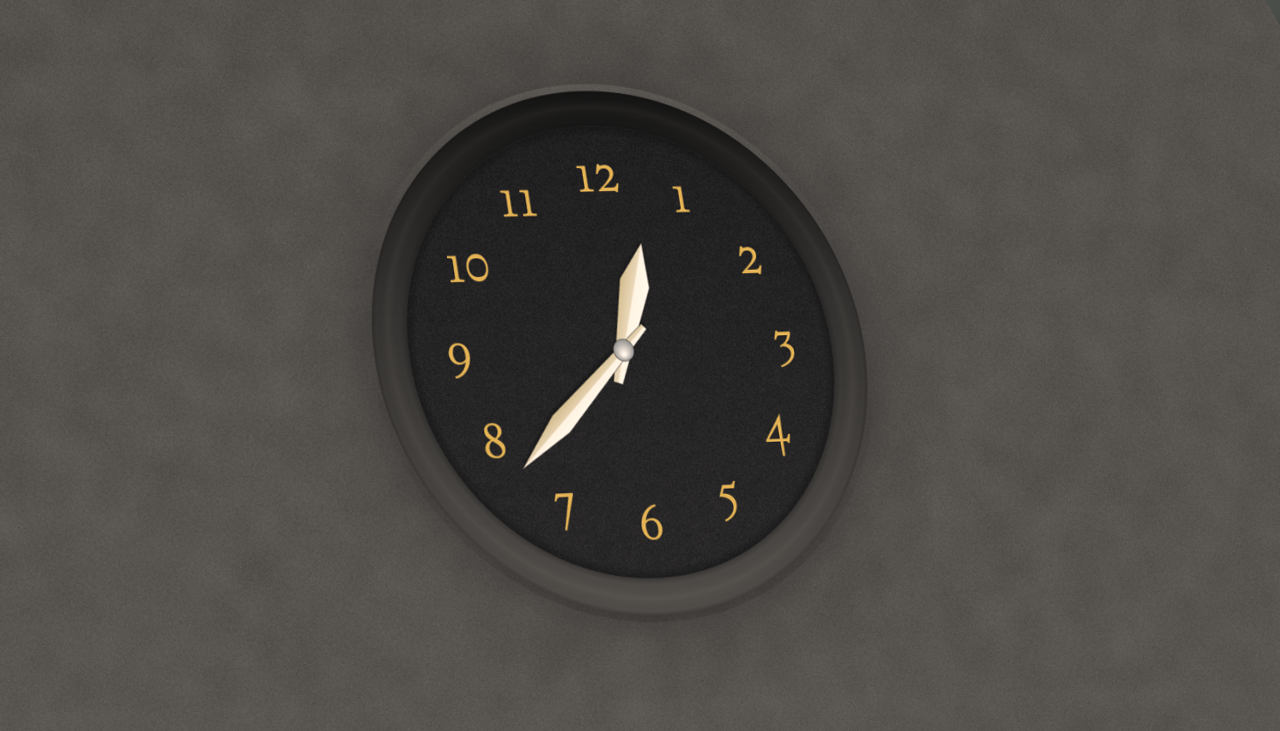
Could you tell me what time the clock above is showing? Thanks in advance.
12:38
